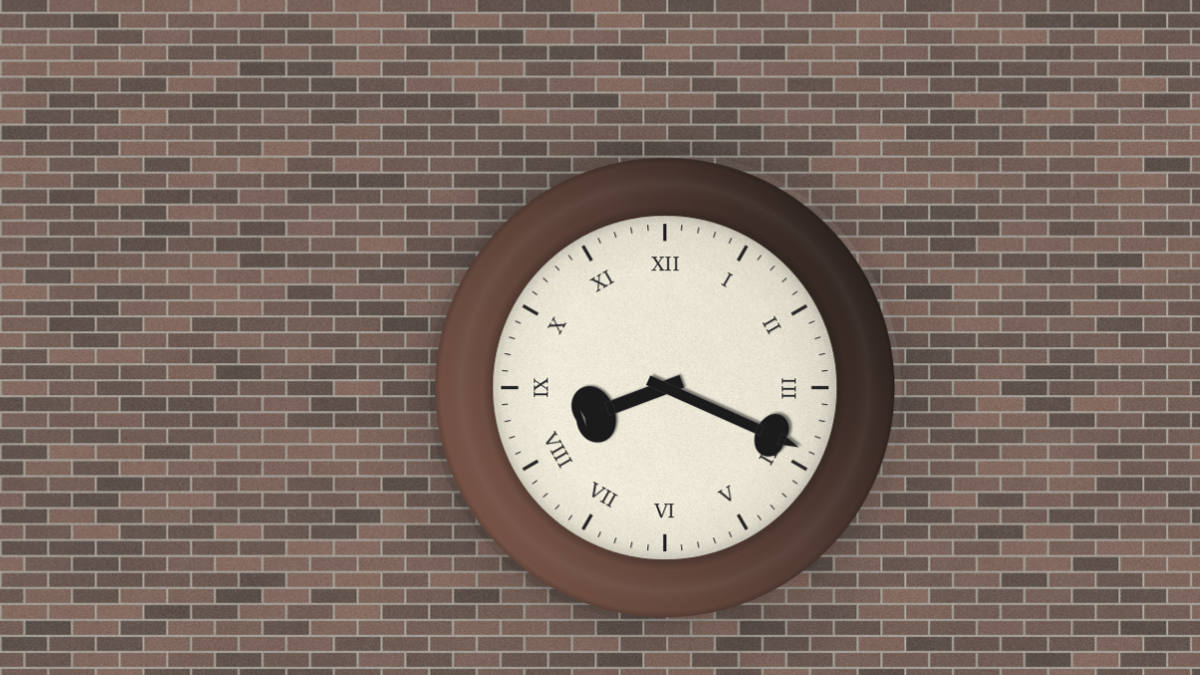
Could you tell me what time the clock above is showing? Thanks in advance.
8:19
